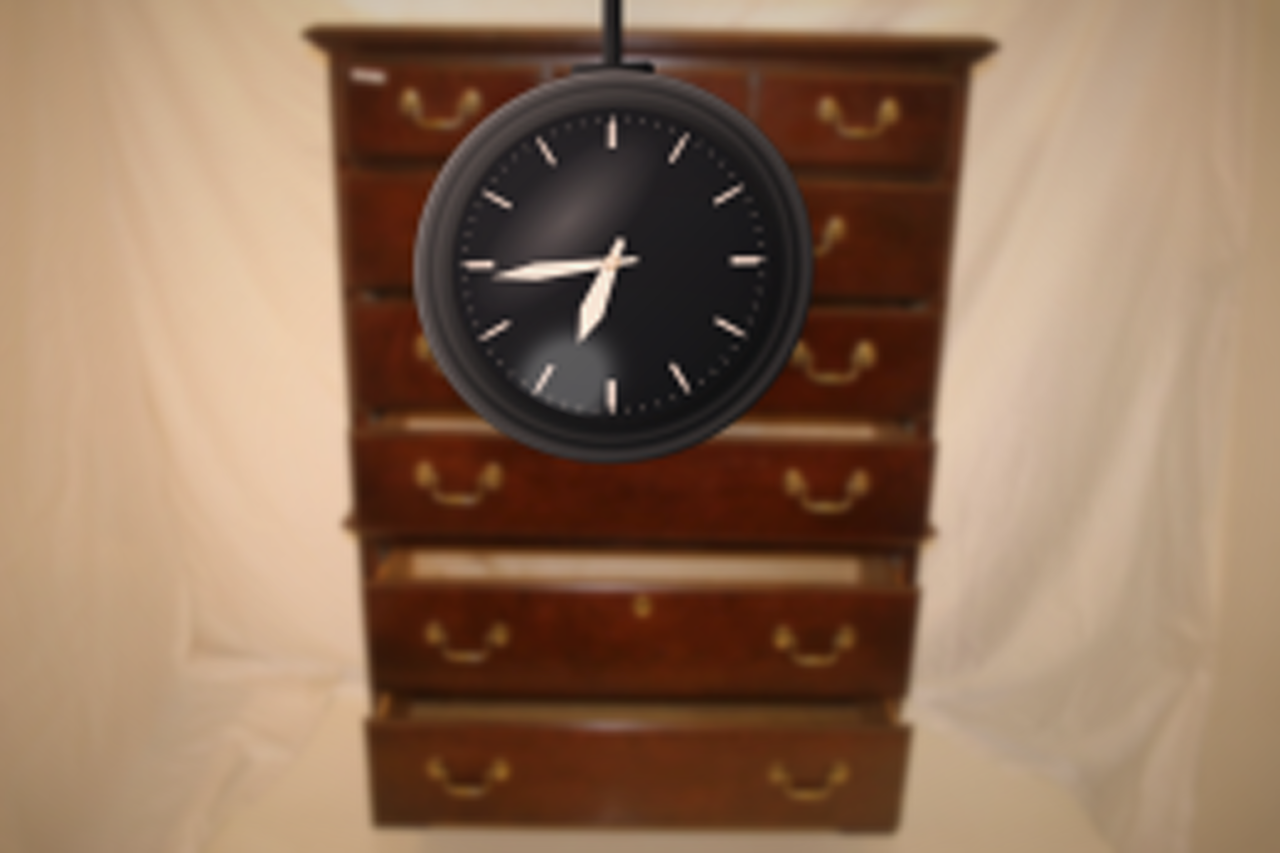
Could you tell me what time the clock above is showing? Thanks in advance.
6:44
